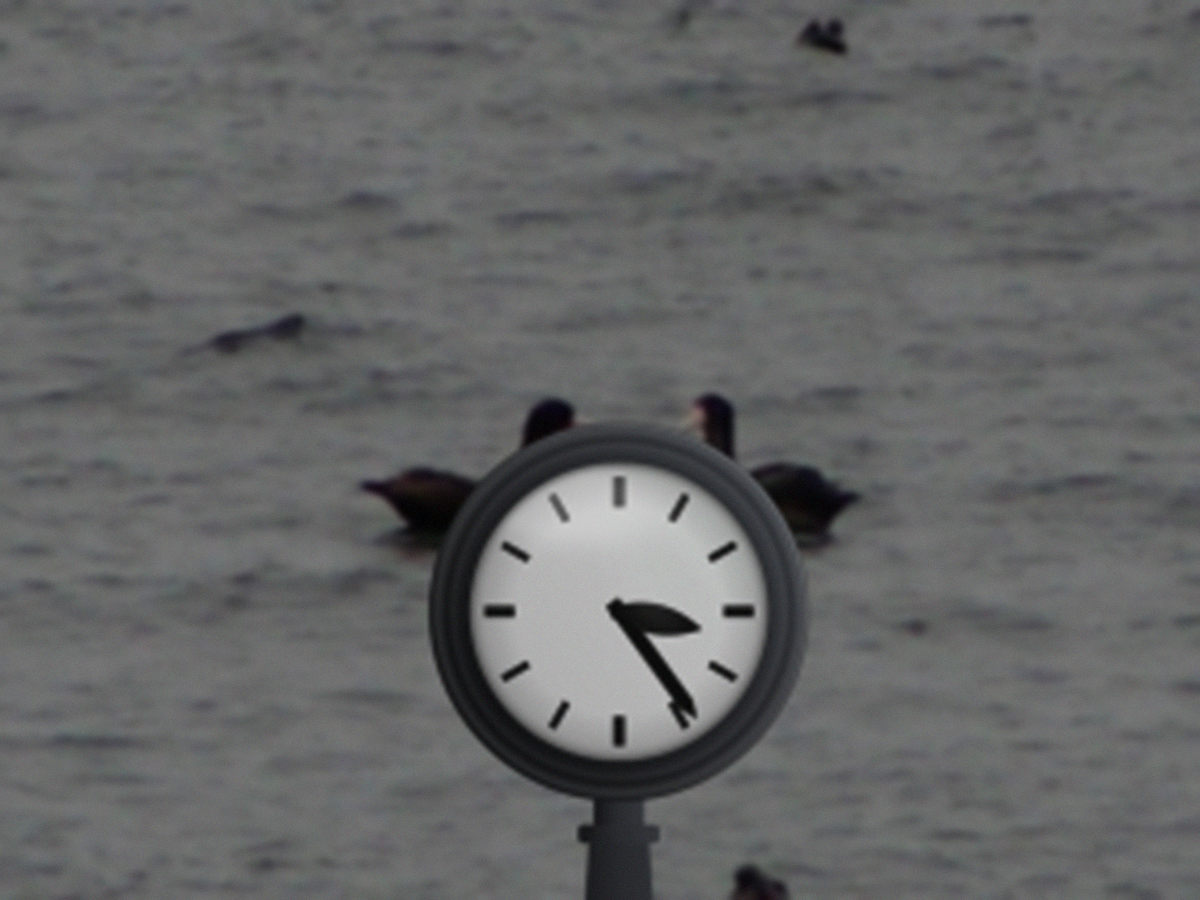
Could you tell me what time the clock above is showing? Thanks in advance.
3:24
